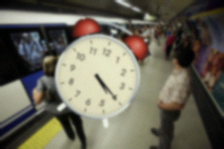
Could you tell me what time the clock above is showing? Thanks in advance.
4:20
